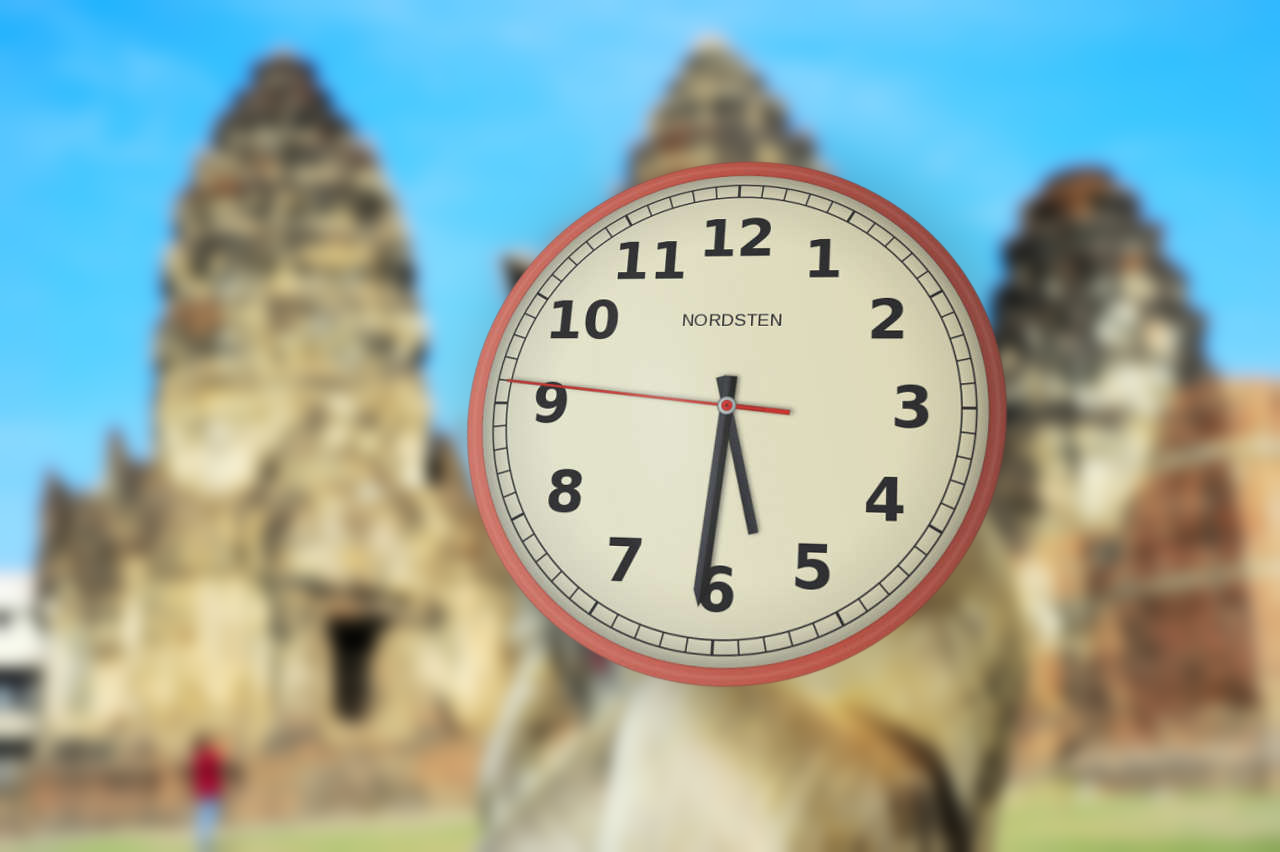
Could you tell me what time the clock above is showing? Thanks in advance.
5:30:46
